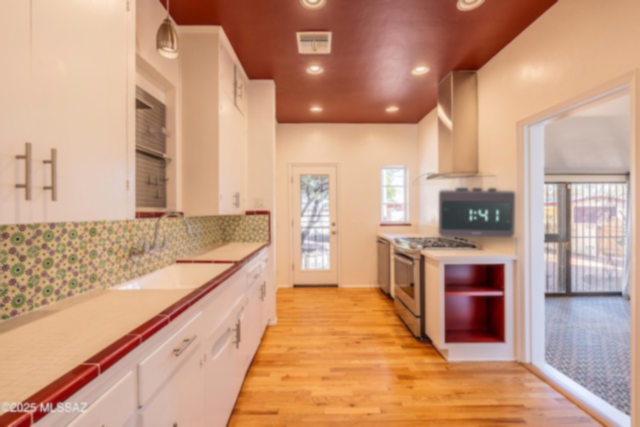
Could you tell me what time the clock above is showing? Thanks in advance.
1:41
